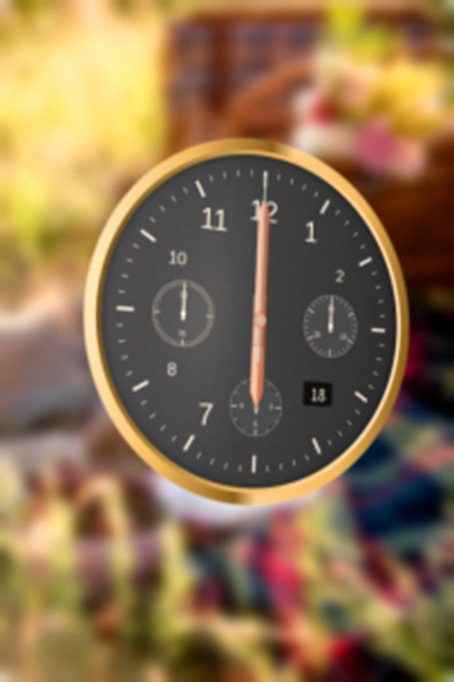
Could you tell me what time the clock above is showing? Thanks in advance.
6:00
